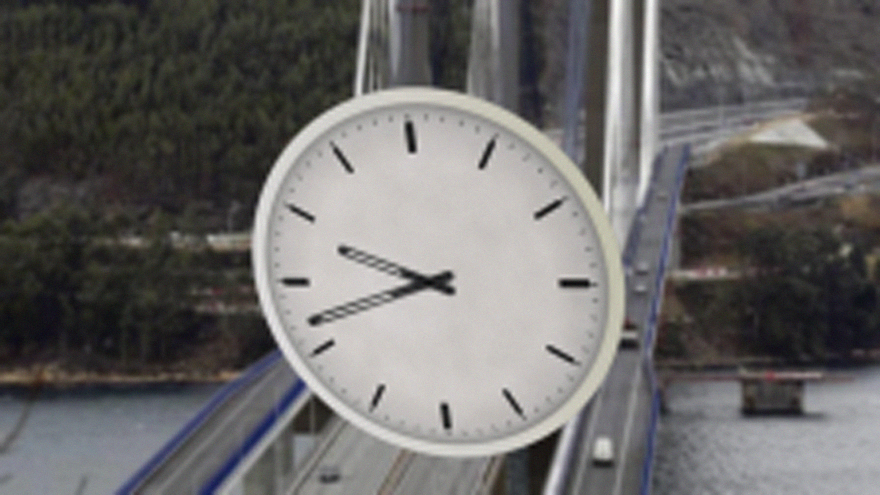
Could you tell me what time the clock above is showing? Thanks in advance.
9:42
